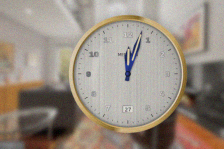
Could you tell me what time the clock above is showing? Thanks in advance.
12:03
